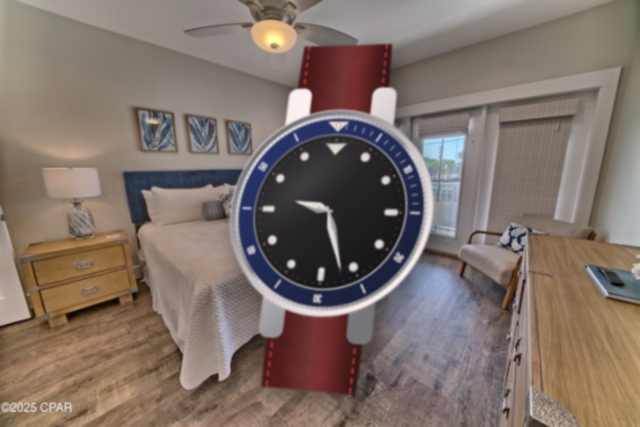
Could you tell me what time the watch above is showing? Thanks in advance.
9:27
